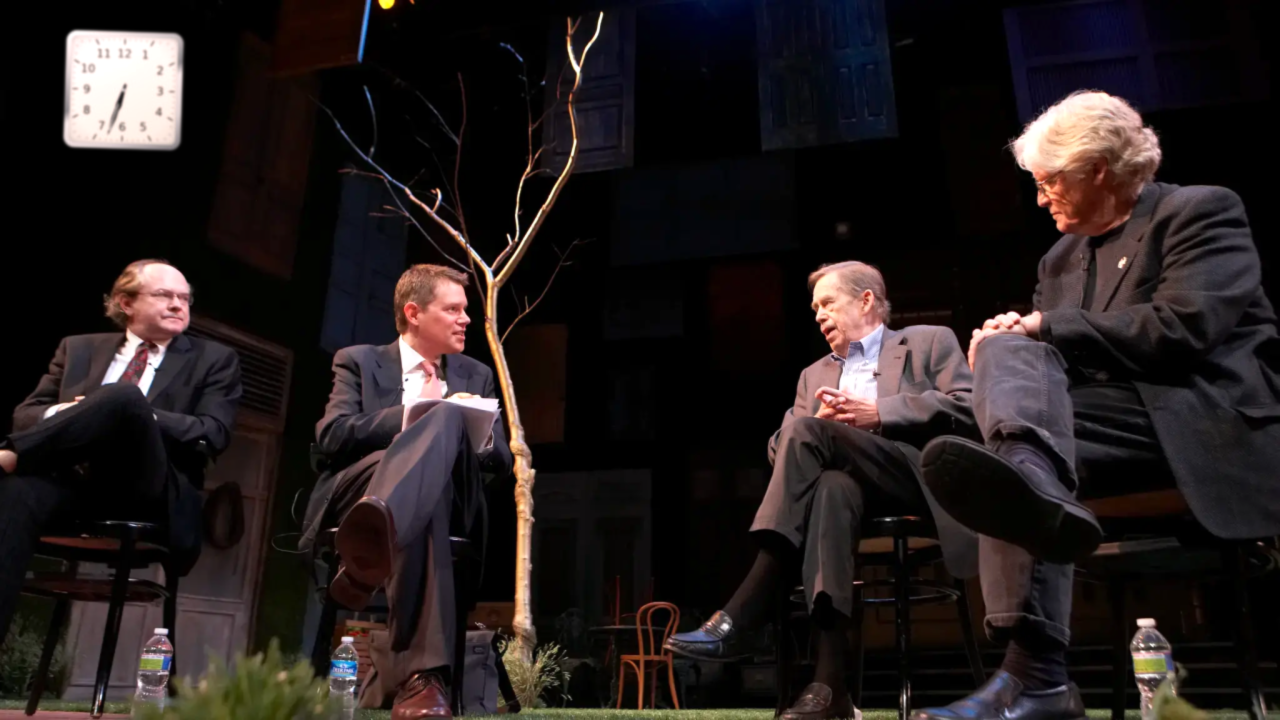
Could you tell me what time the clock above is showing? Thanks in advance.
6:33
